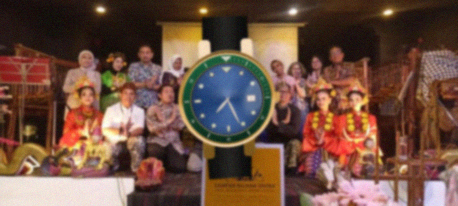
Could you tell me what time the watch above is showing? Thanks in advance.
7:26
